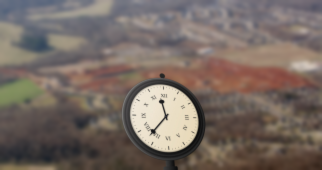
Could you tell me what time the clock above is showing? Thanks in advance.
11:37
